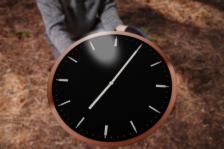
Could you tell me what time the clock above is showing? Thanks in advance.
7:05
